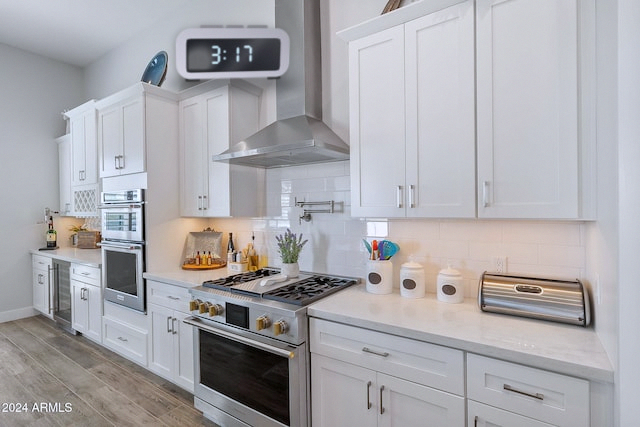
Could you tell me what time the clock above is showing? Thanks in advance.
3:17
